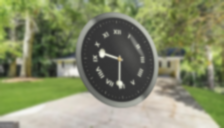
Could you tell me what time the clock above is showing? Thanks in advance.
9:31
